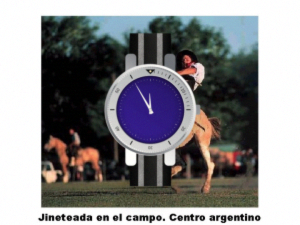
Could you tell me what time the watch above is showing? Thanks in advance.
11:55
